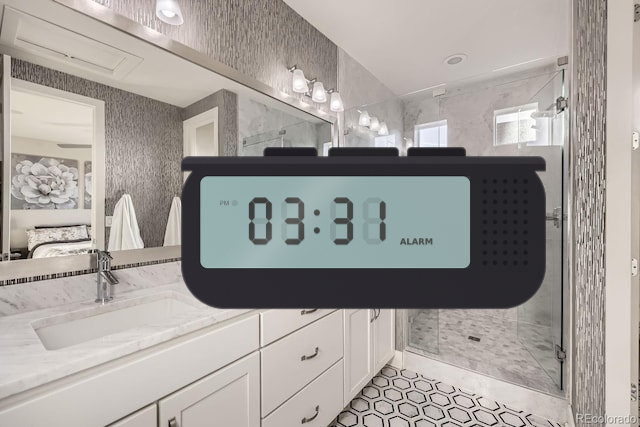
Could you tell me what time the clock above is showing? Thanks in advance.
3:31
